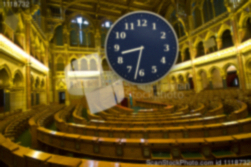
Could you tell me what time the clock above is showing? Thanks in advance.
8:32
